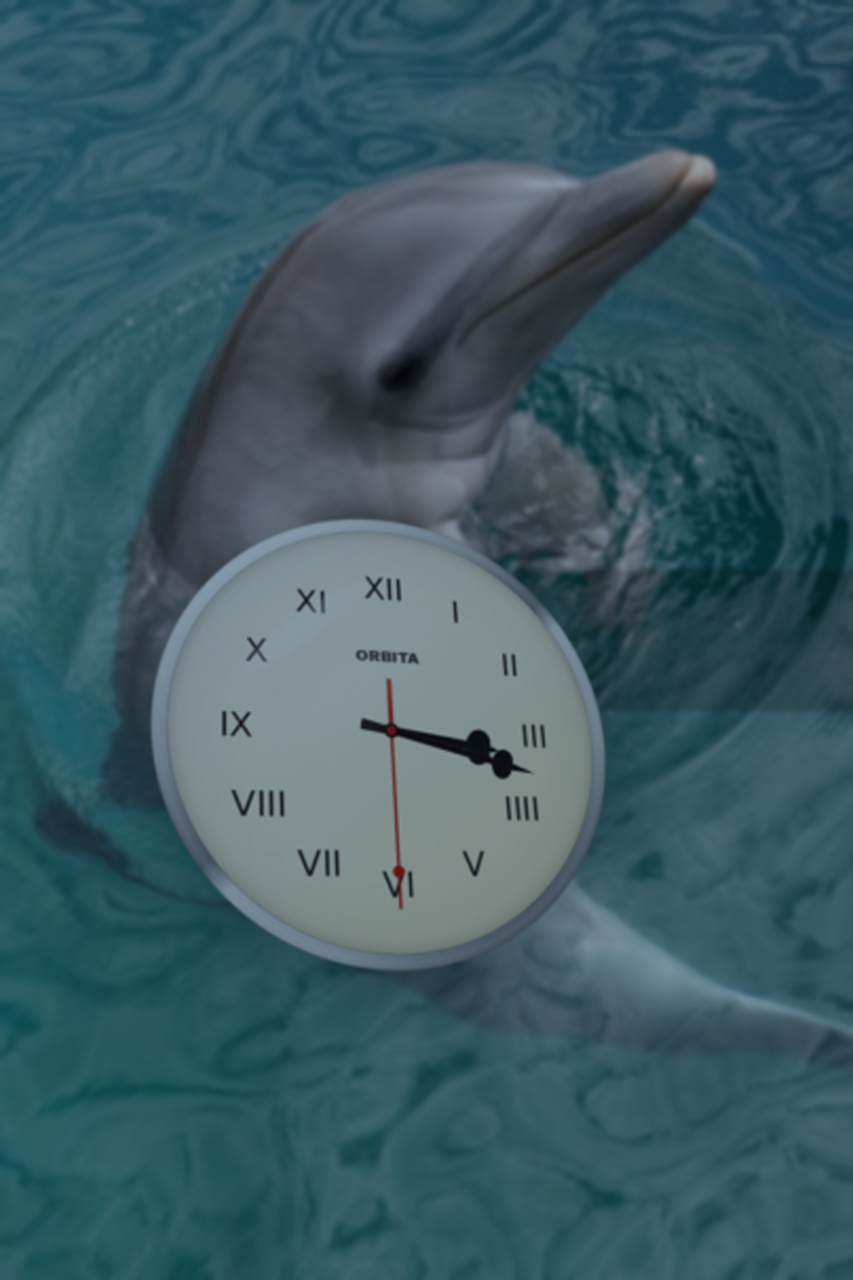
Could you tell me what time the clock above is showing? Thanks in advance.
3:17:30
